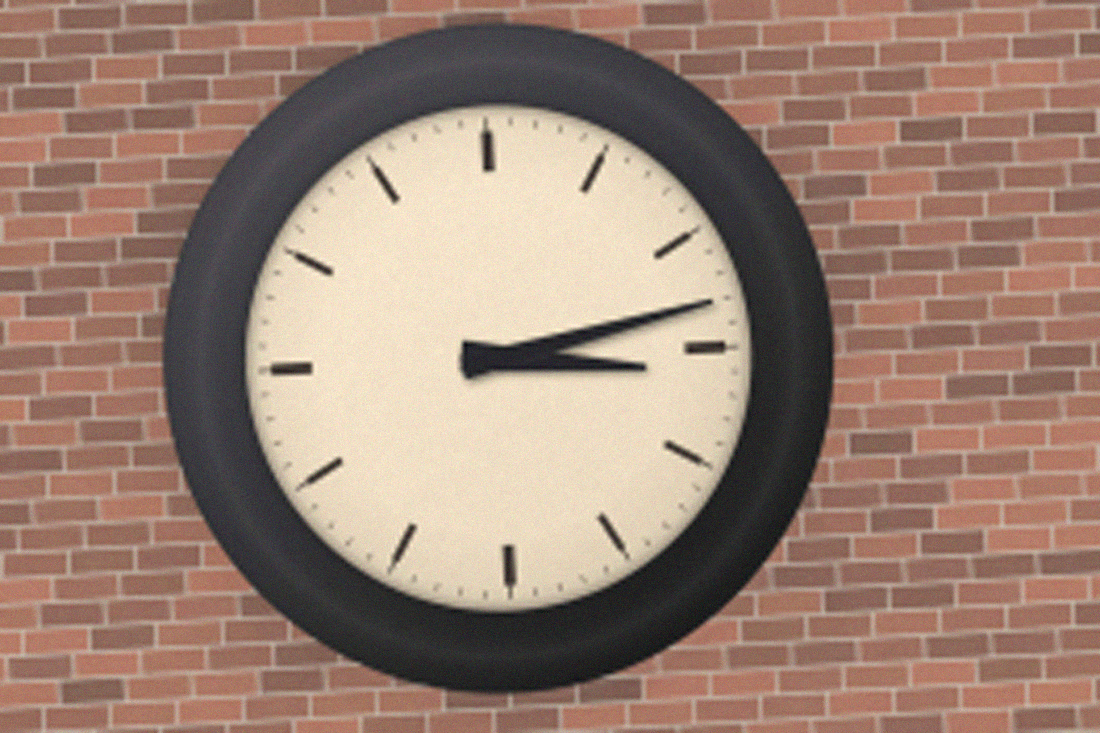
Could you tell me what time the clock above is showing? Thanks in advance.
3:13
